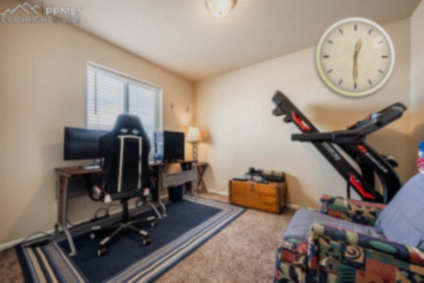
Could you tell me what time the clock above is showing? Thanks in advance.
12:30
